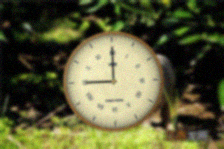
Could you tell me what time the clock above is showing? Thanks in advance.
9:00
